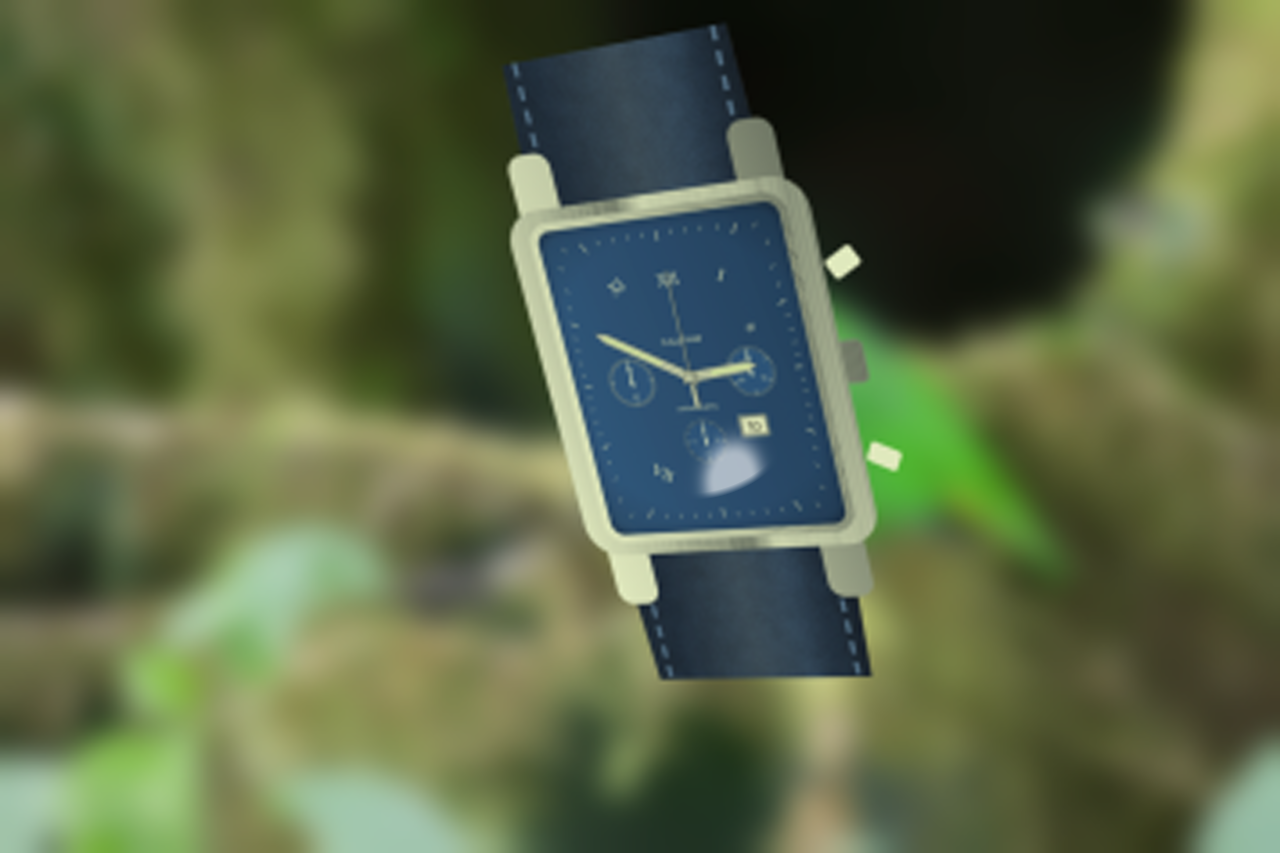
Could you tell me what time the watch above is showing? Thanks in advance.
2:50
